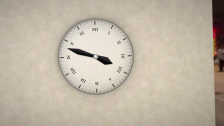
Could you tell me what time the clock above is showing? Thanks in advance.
3:48
